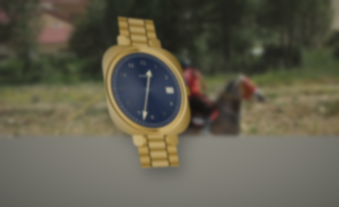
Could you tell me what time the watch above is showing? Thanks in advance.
12:33
